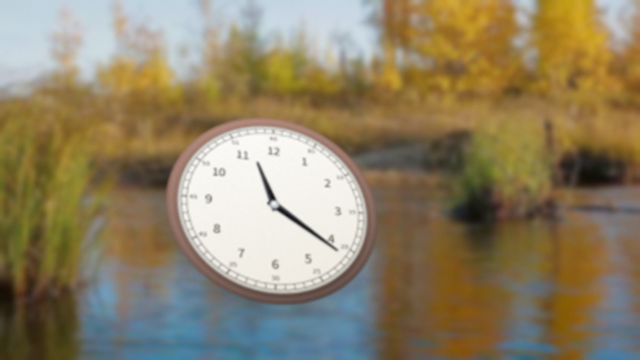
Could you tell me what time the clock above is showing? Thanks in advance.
11:21
